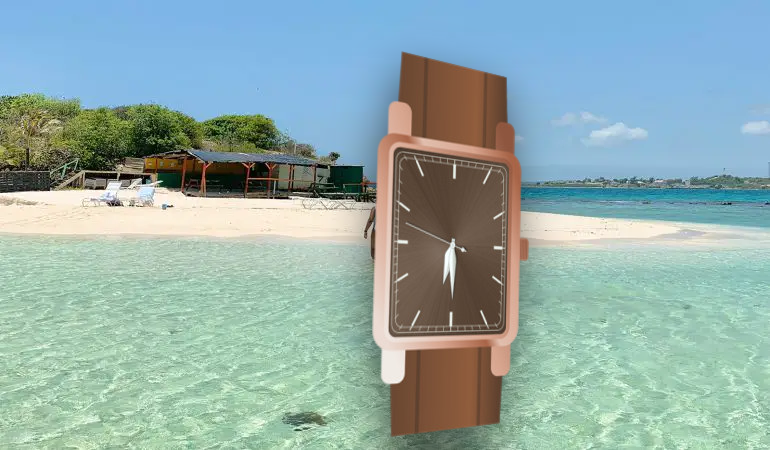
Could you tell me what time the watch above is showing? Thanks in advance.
6:29:48
